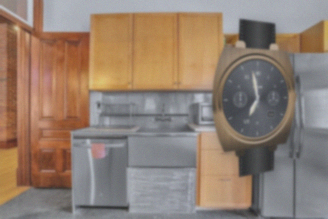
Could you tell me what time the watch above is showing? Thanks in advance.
6:58
